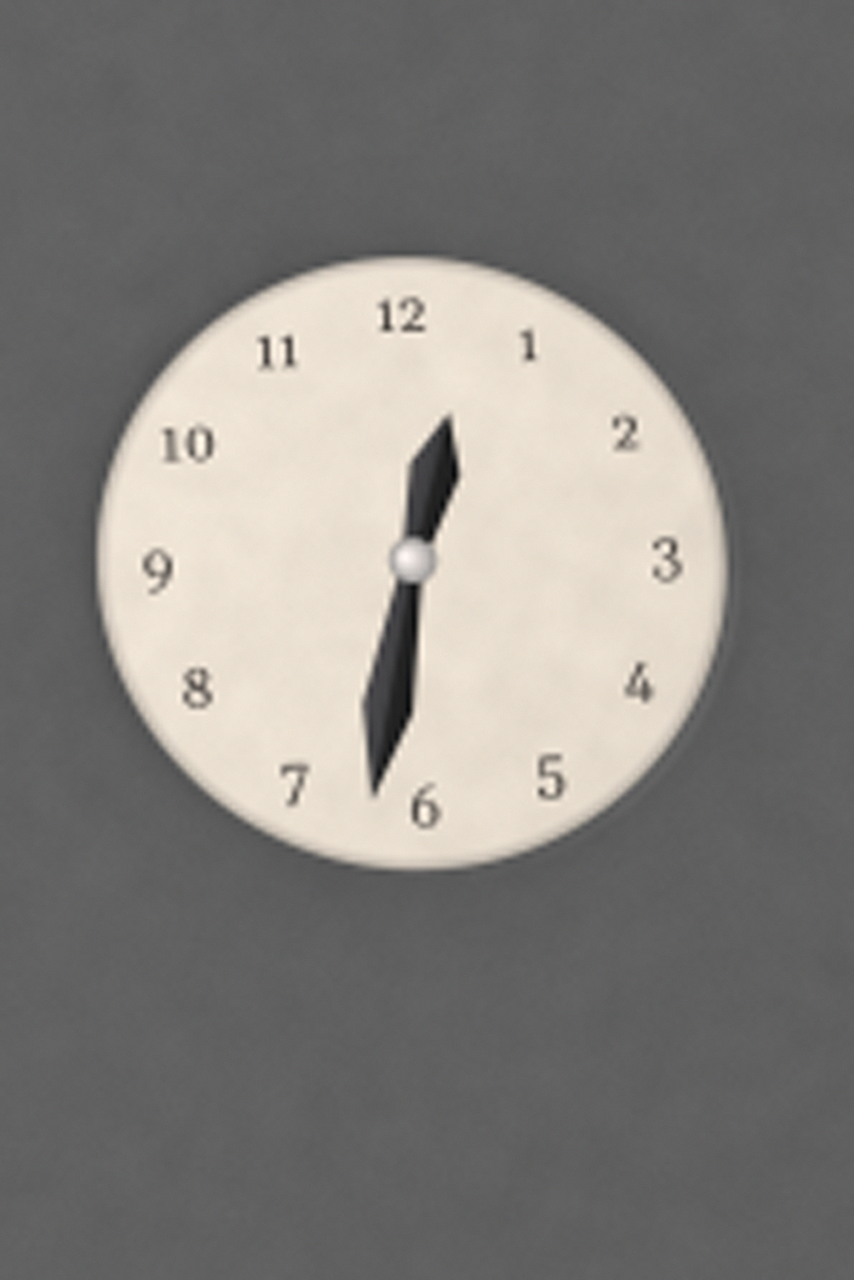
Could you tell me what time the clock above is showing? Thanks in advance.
12:32
